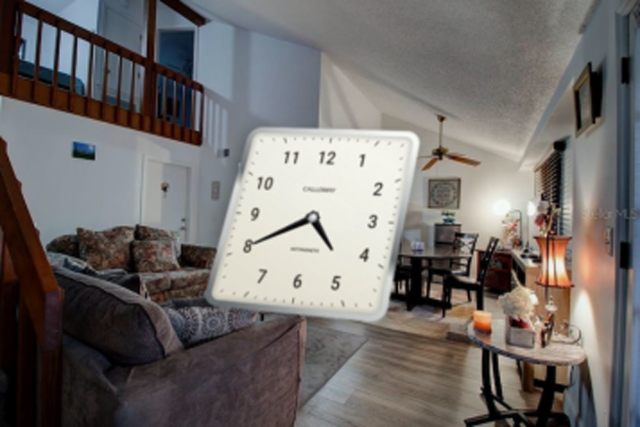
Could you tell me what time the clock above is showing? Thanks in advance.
4:40
